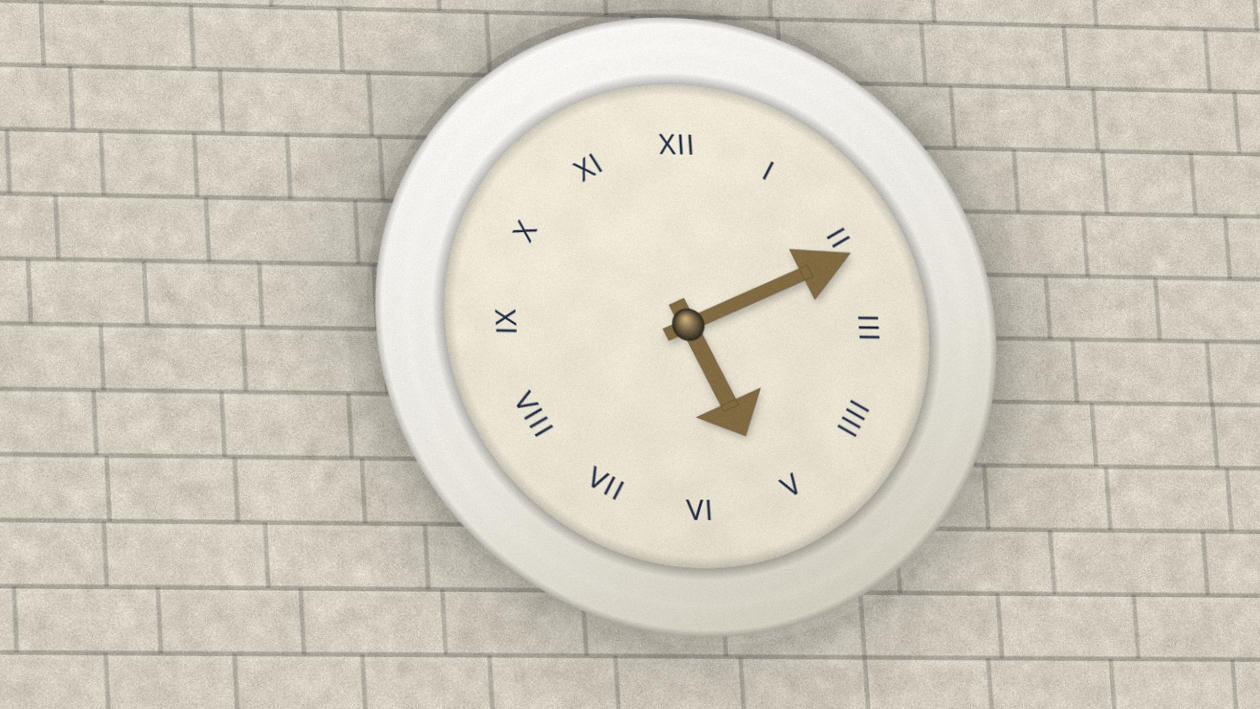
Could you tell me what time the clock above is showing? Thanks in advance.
5:11
